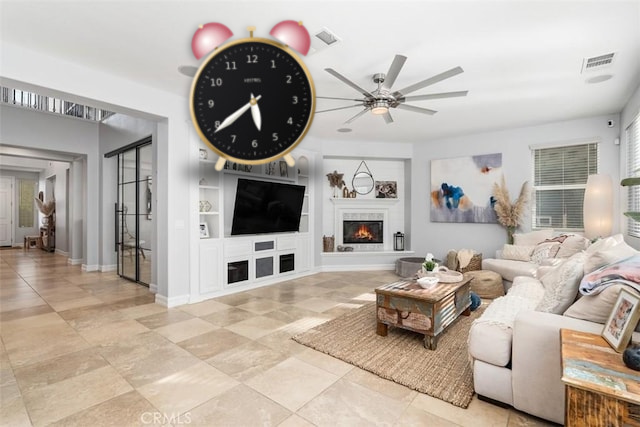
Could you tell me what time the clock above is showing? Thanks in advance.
5:39
